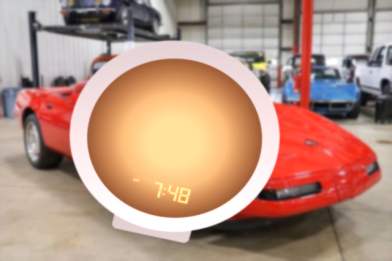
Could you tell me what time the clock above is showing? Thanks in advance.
7:48
